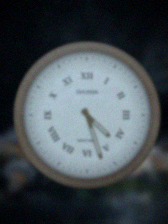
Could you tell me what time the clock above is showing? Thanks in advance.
4:27
